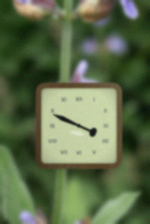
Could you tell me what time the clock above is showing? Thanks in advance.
3:49
